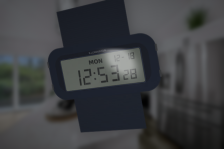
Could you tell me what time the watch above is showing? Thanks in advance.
12:53:28
